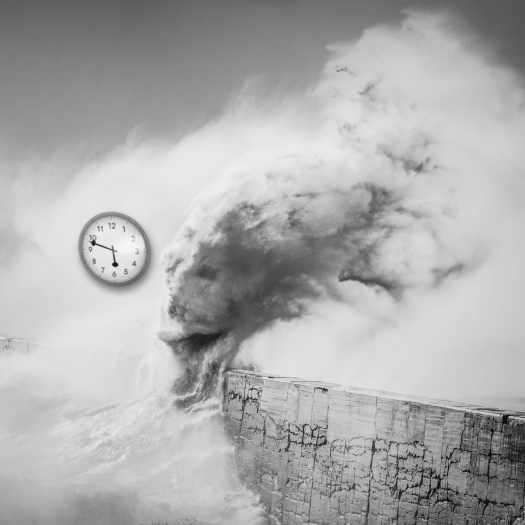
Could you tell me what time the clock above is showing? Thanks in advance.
5:48
